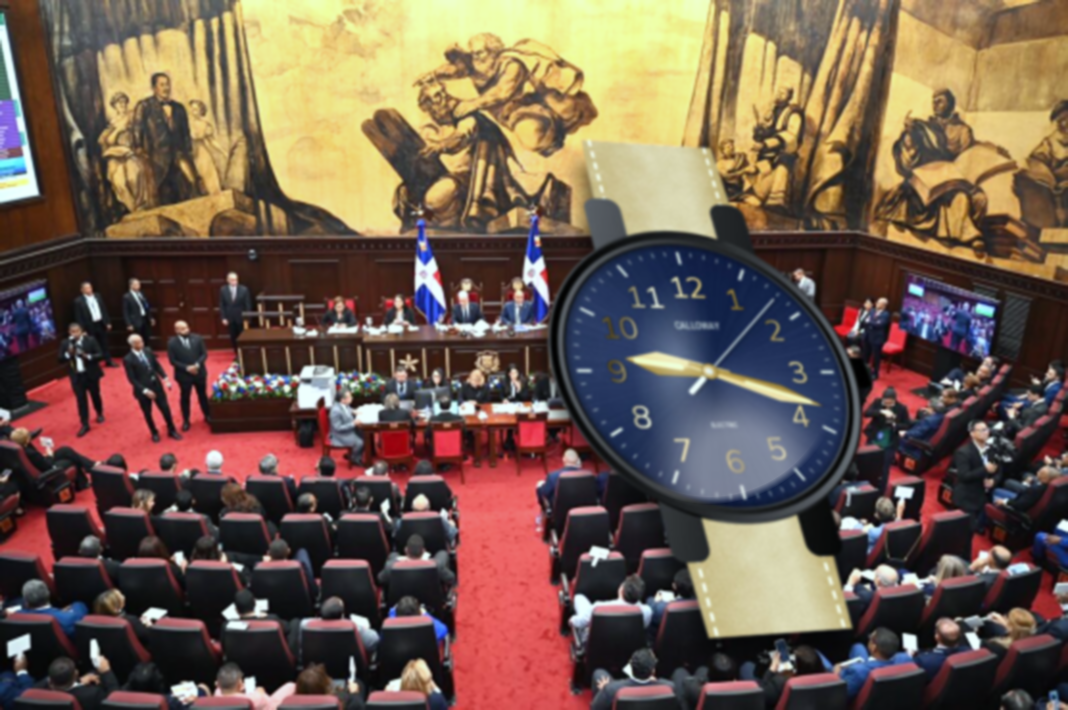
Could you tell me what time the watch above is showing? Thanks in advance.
9:18:08
